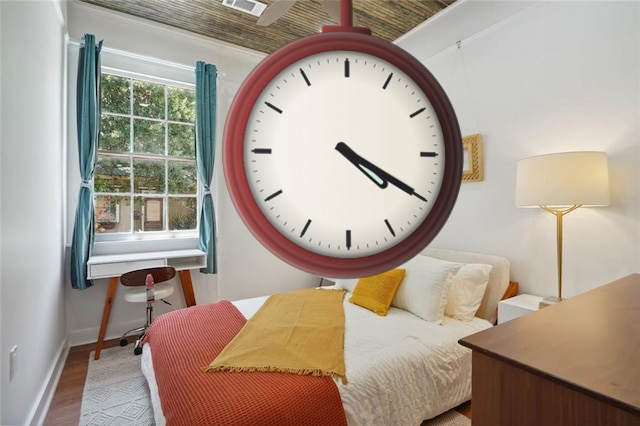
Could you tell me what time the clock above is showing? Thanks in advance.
4:20
